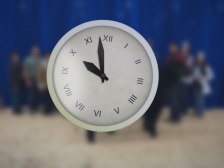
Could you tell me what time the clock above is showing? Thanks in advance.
9:58
